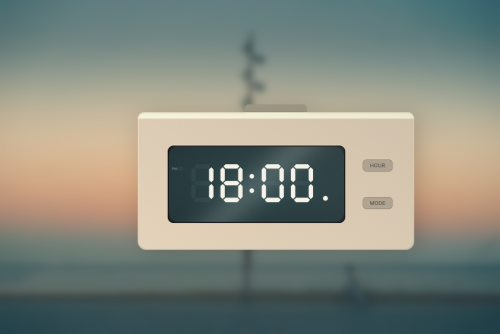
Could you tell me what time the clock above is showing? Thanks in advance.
18:00
